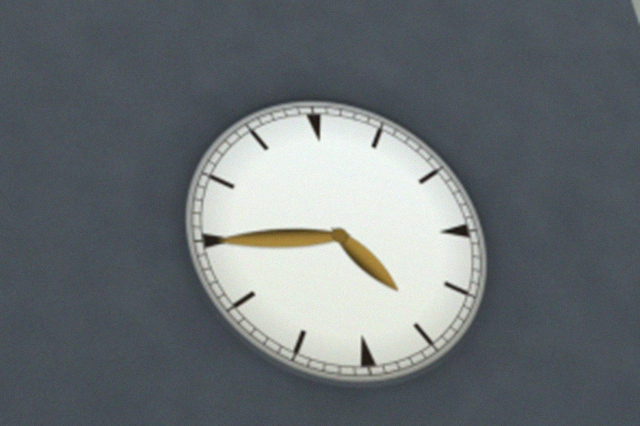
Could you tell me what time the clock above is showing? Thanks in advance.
4:45
